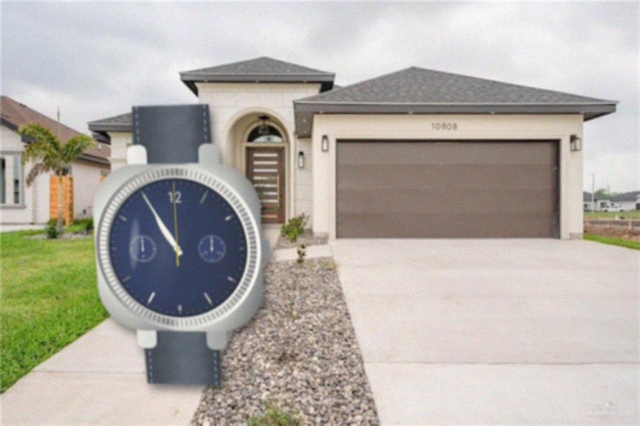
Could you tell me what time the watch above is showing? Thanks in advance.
10:55
